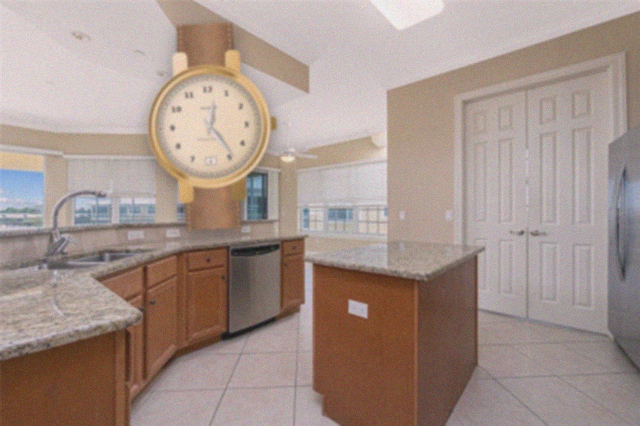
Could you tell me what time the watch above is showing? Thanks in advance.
12:24
